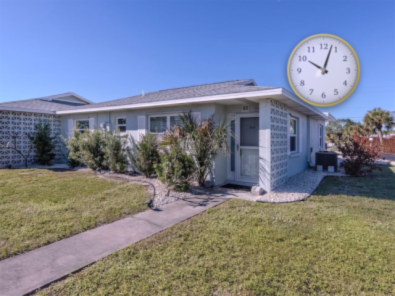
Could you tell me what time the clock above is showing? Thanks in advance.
10:03
